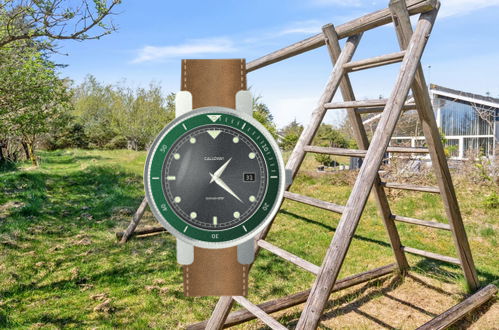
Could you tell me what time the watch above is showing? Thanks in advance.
1:22
